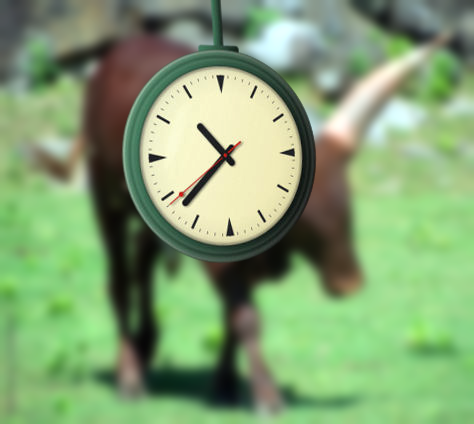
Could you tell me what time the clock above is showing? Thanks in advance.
10:37:39
